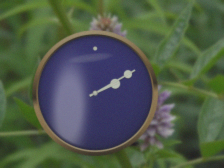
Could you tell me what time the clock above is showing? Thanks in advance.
2:10
